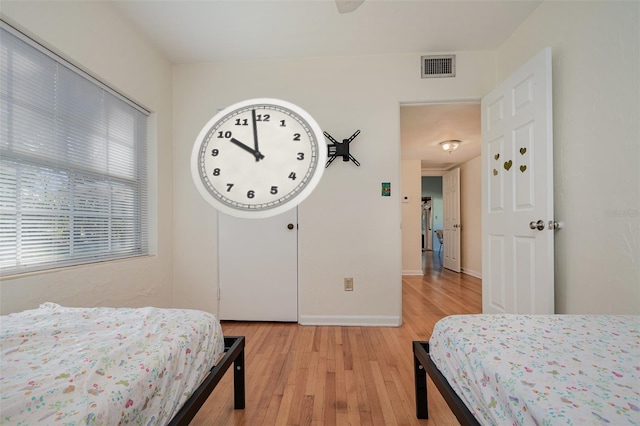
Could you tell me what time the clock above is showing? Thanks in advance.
9:58
